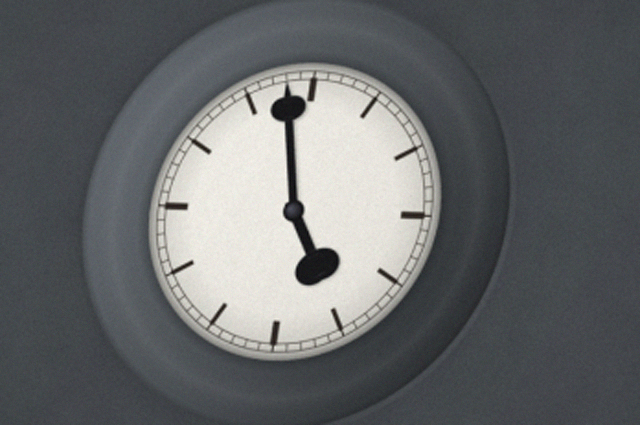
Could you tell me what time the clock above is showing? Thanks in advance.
4:58
